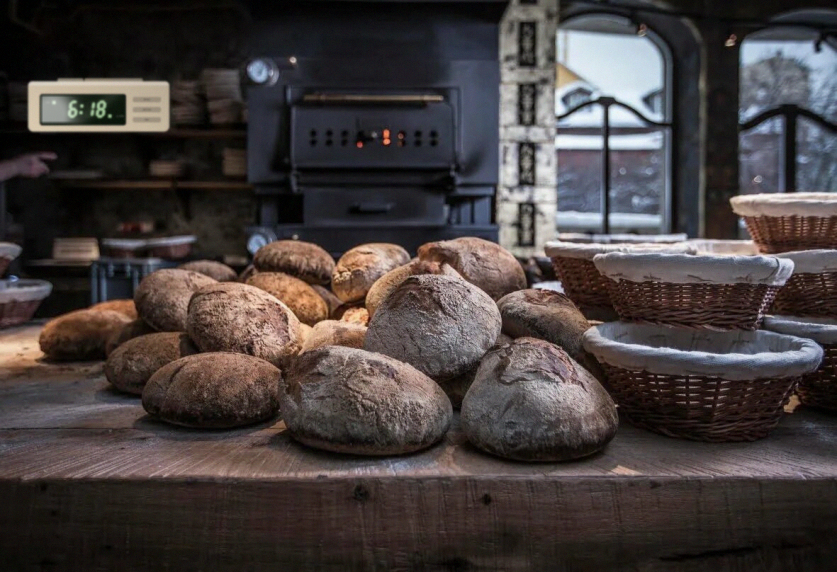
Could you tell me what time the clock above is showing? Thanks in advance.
6:18
